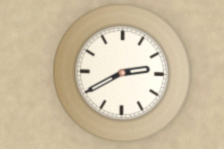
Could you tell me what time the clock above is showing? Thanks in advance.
2:40
